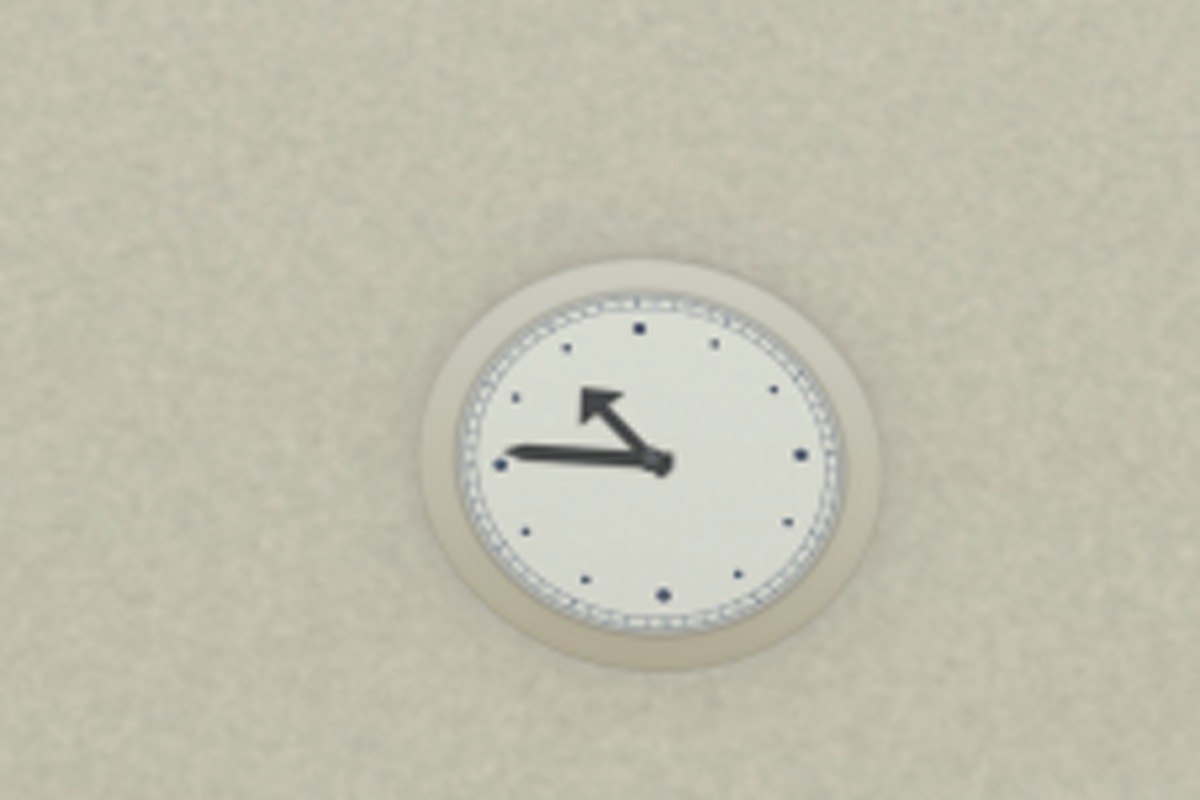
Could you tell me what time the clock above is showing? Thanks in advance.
10:46
